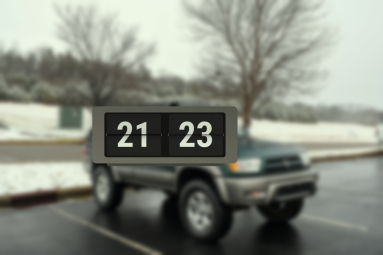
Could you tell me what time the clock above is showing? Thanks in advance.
21:23
